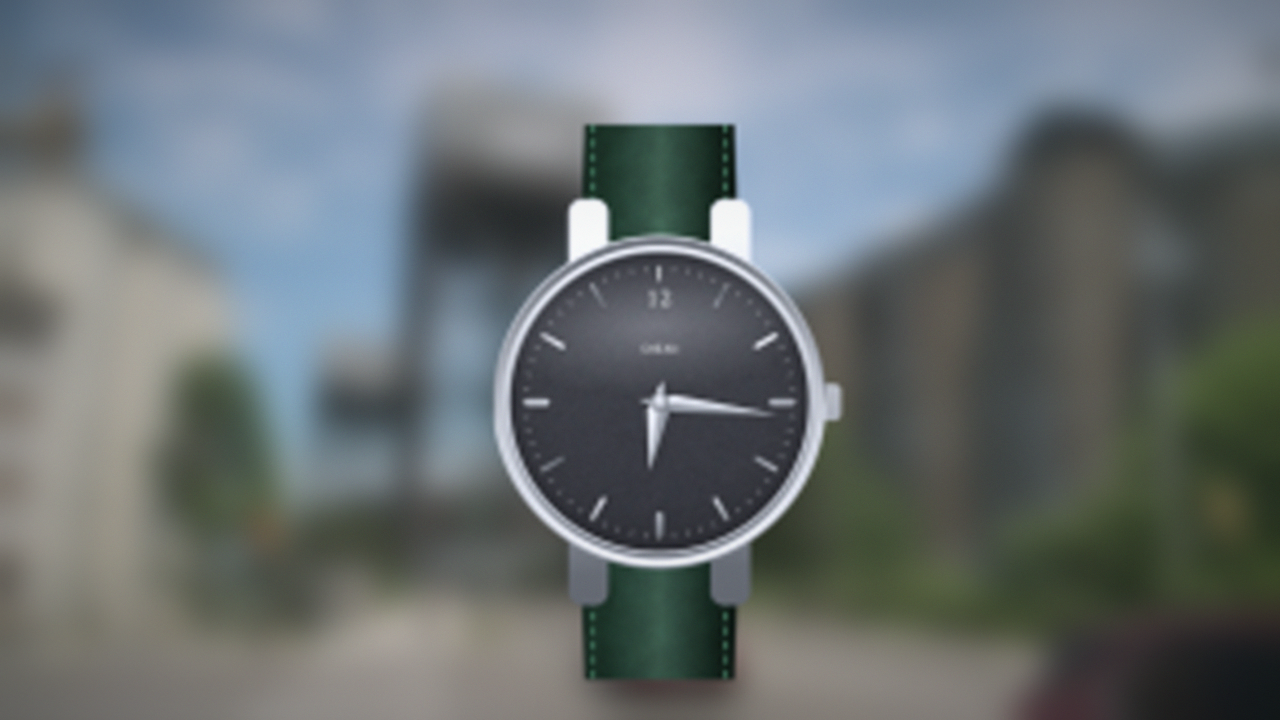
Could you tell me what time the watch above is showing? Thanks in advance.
6:16
